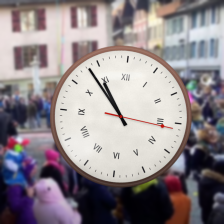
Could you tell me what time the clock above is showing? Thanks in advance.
10:53:16
